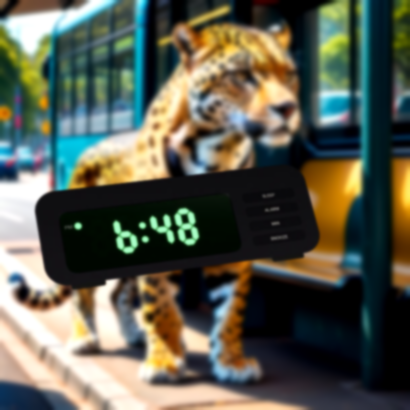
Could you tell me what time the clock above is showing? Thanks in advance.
6:48
